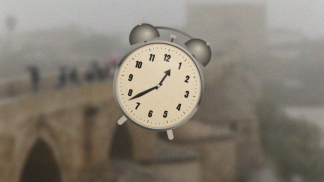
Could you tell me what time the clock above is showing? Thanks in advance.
12:38
